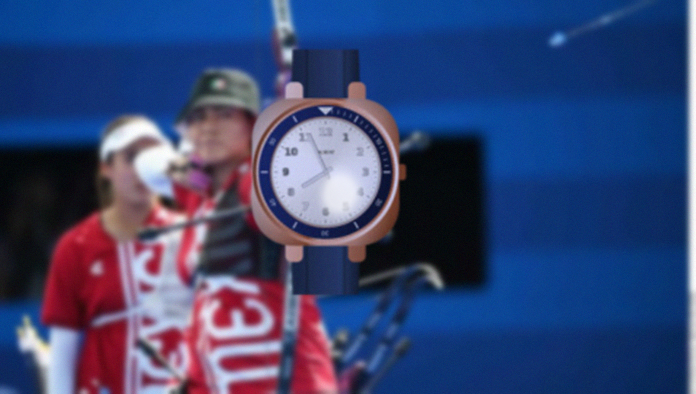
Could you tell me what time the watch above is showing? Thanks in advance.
7:56
